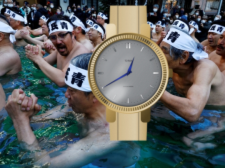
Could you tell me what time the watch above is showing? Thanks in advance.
12:40
